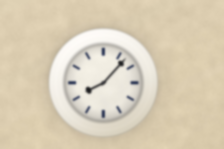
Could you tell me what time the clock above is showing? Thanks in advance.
8:07
